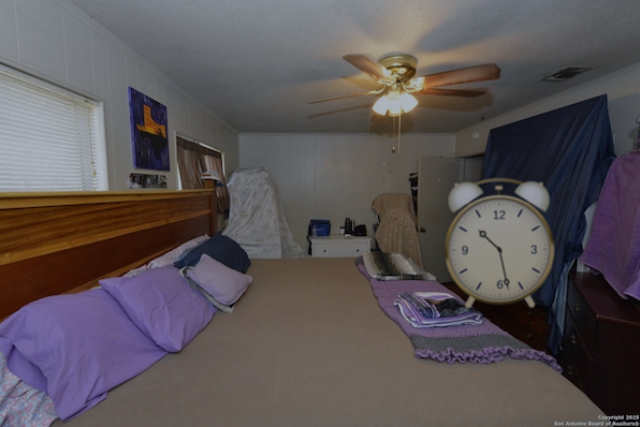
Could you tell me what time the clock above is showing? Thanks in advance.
10:28
